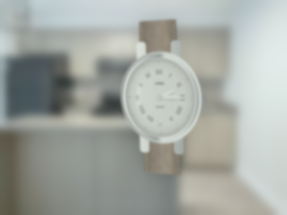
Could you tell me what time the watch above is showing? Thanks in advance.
2:15
